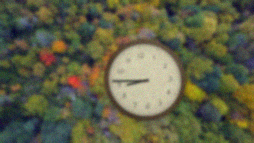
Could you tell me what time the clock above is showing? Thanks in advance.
8:46
